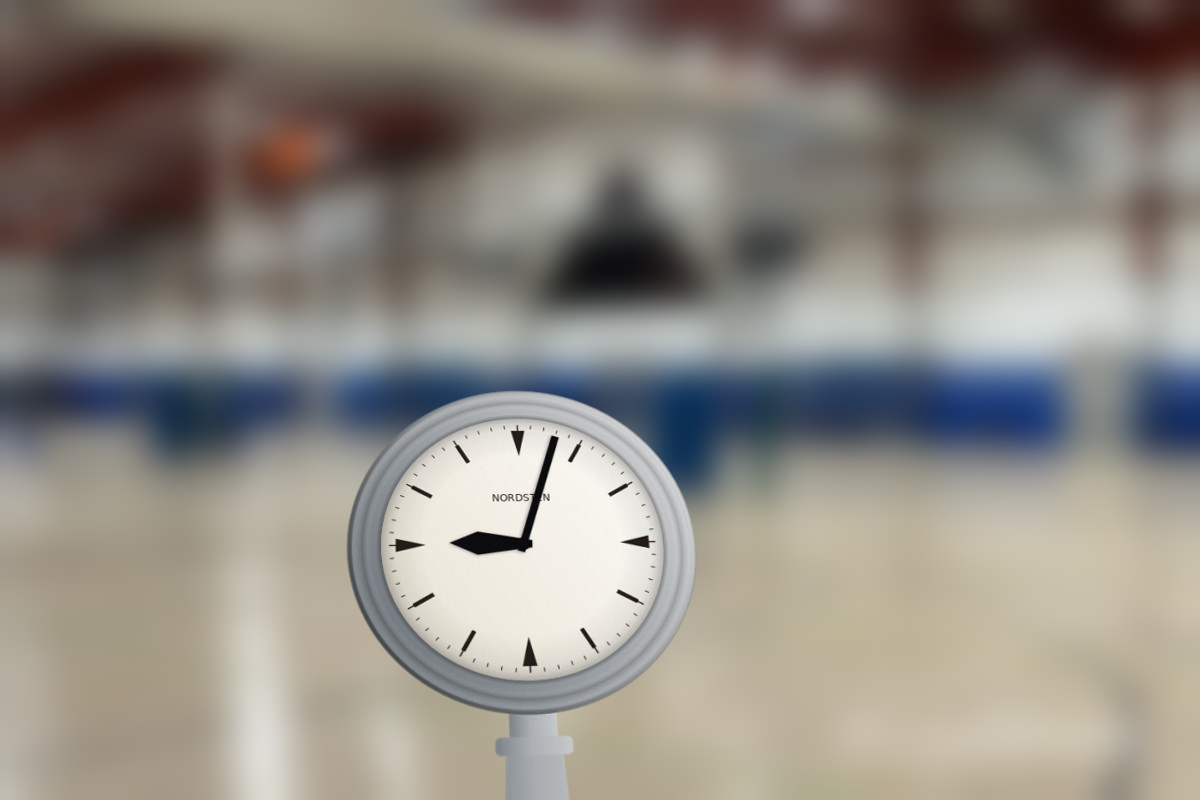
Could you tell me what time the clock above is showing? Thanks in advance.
9:03
